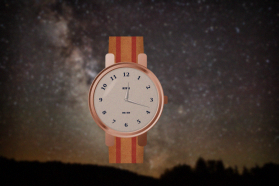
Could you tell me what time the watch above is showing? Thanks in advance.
12:18
